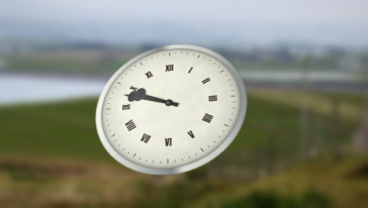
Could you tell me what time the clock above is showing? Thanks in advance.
9:48
